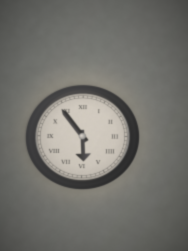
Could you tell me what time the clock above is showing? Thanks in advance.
5:54
